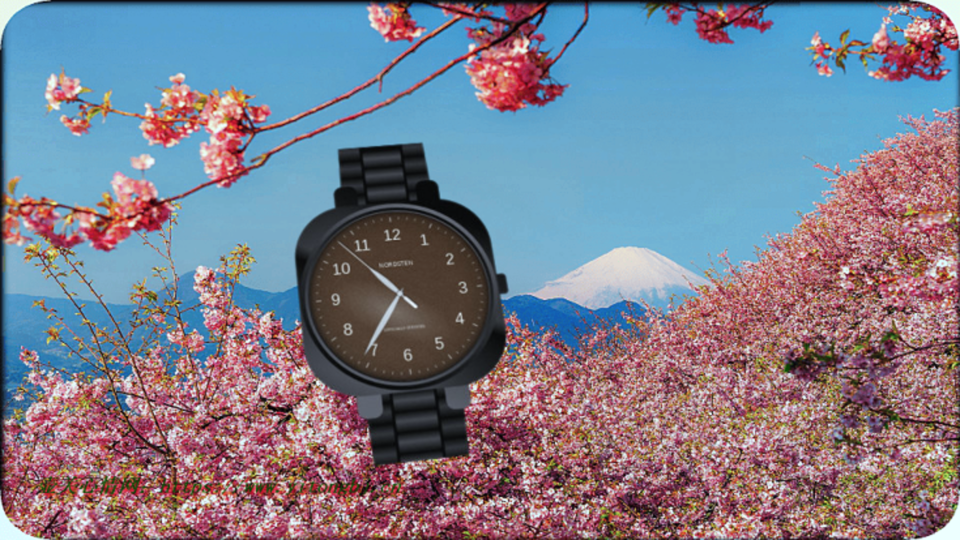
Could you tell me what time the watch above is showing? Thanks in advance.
10:35:53
